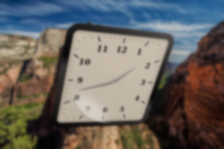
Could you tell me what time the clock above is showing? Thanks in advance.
1:42
